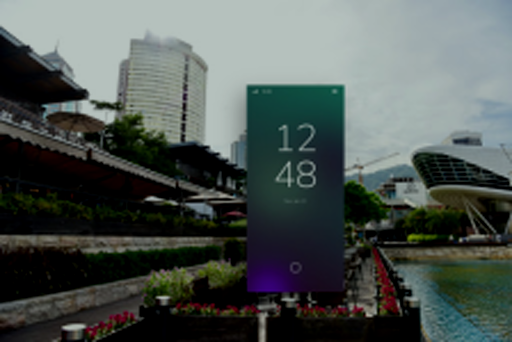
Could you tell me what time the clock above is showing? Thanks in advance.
12:48
